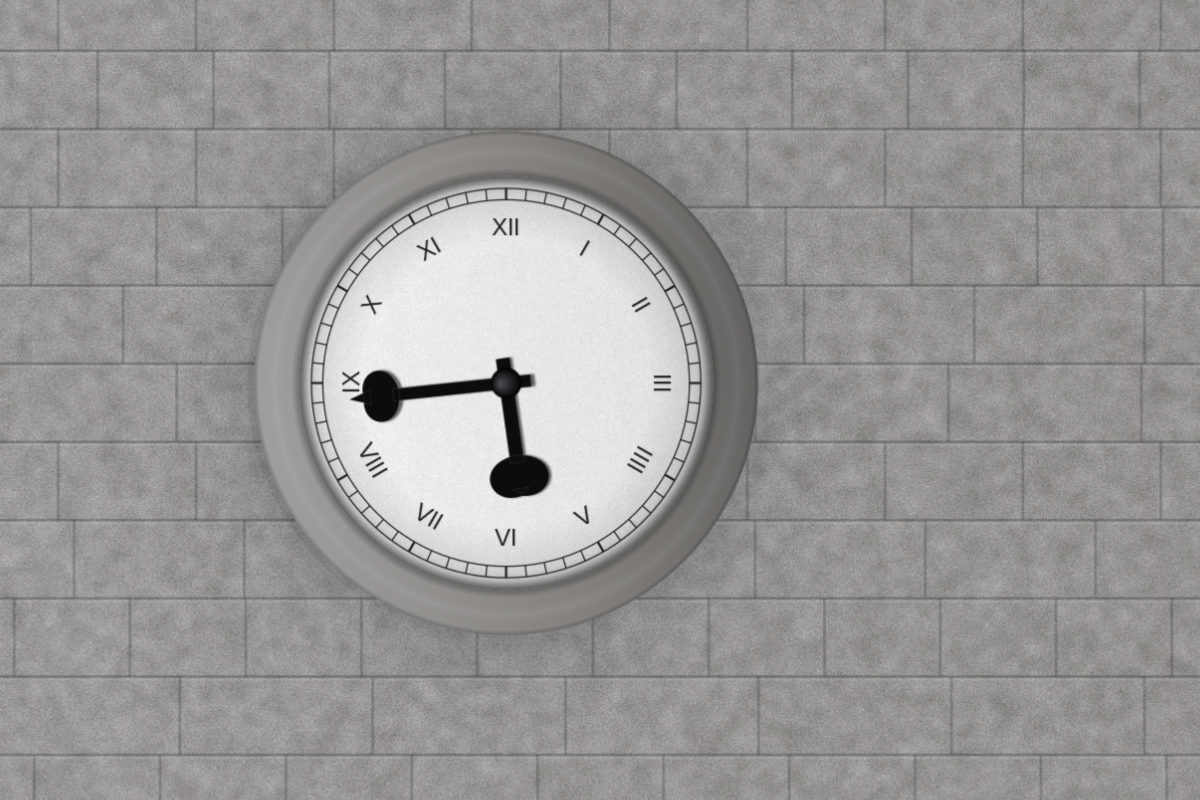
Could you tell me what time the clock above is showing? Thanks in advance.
5:44
